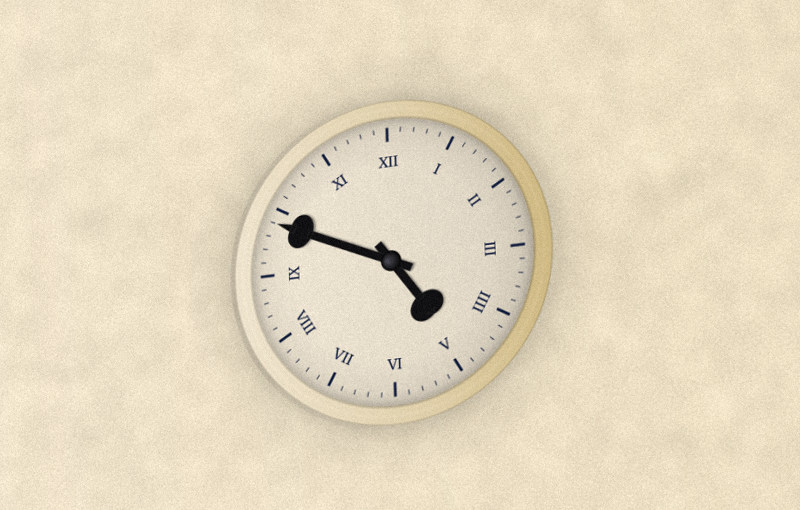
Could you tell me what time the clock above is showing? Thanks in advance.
4:49
